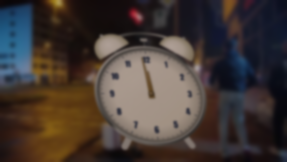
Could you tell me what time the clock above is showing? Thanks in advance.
11:59
